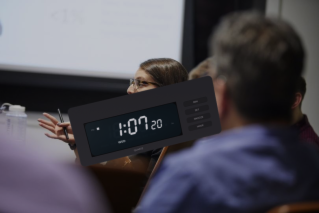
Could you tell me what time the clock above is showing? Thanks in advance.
1:07:20
